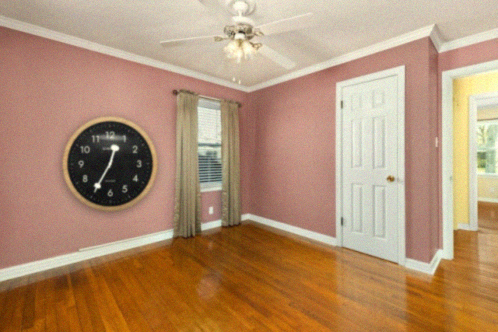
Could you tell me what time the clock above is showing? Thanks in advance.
12:35
